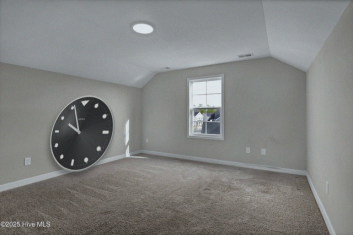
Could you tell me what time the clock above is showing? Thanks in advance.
9:56
